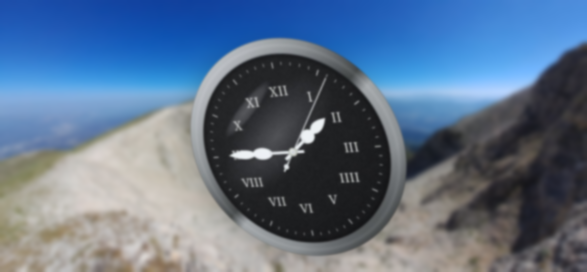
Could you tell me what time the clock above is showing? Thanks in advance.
1:45:06
